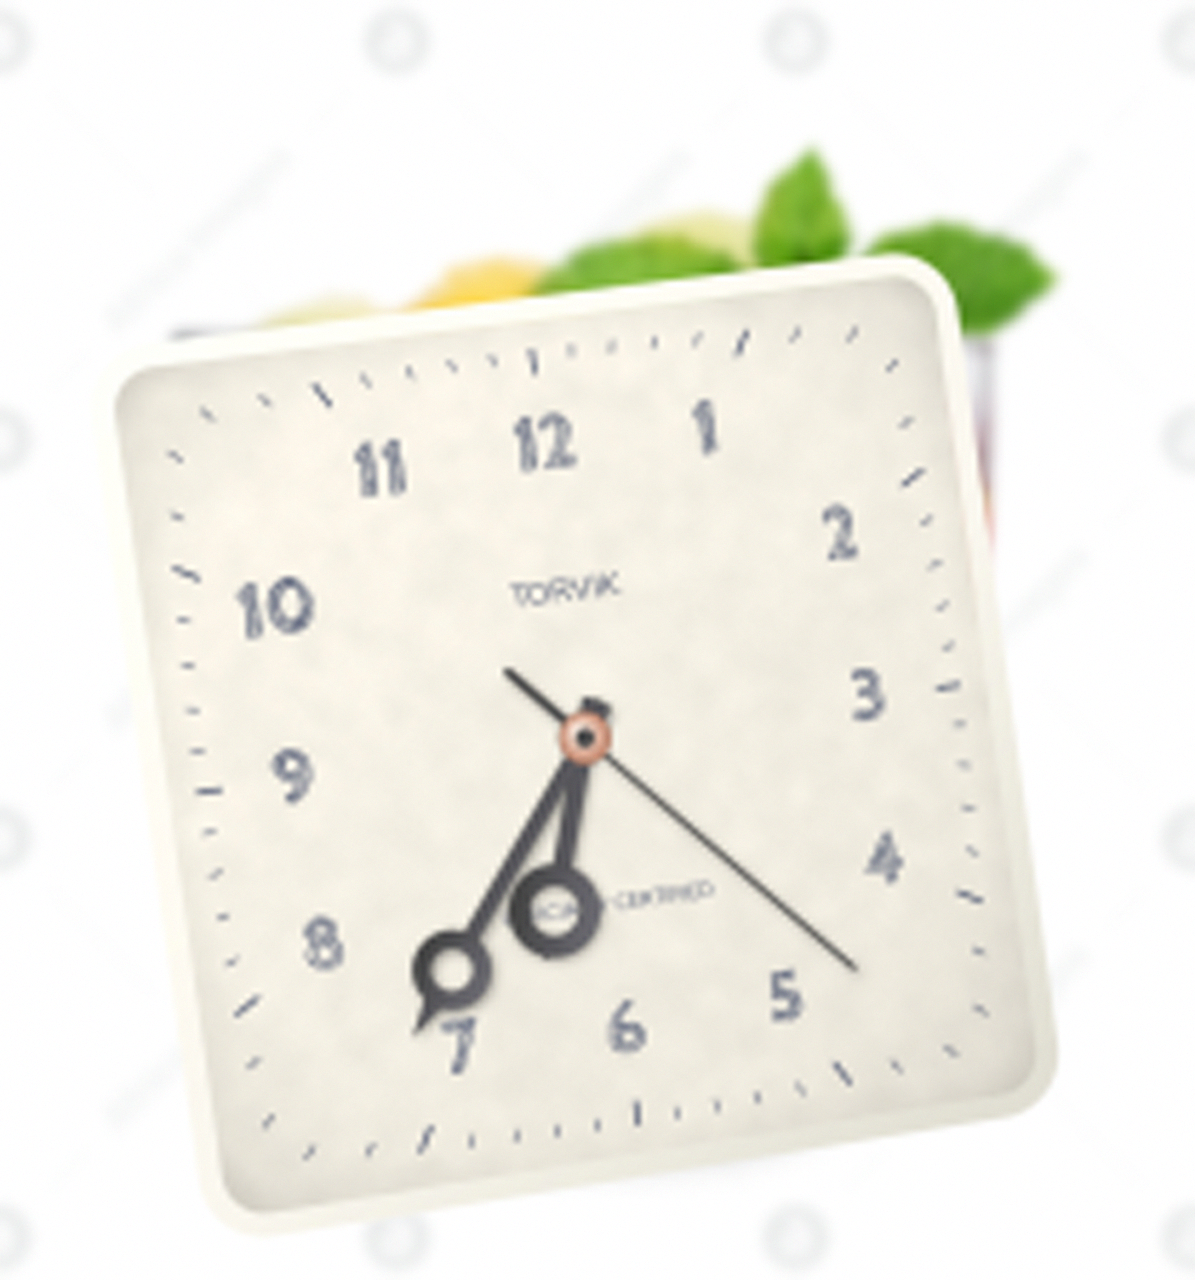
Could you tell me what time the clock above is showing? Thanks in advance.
6:36:23
